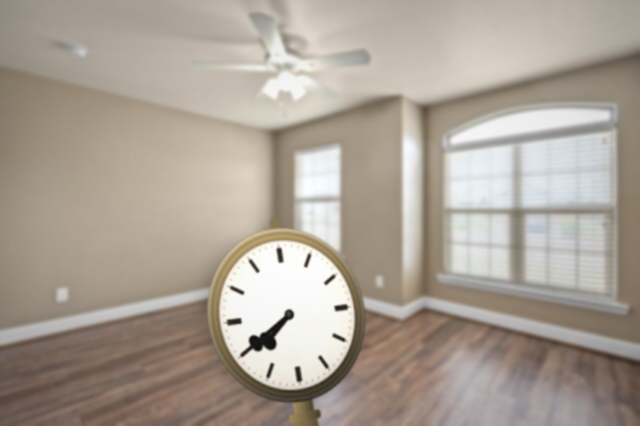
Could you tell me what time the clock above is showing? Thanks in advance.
7:40
